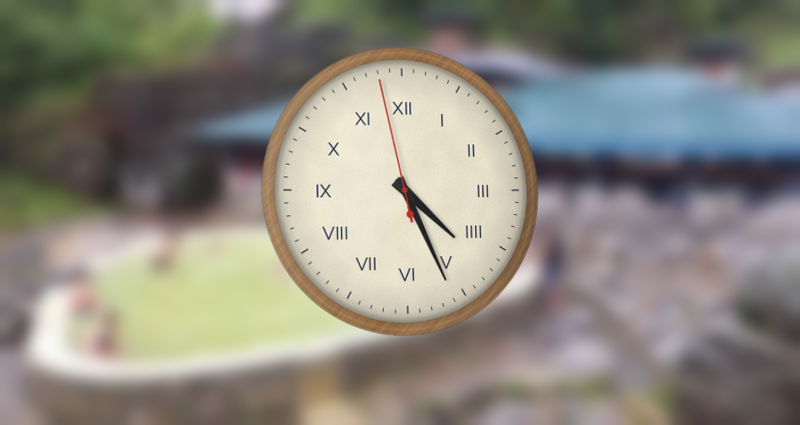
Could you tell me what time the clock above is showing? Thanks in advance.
4:25:58
